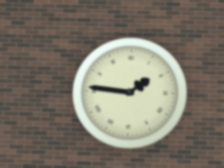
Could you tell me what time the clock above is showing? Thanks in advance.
1:46
